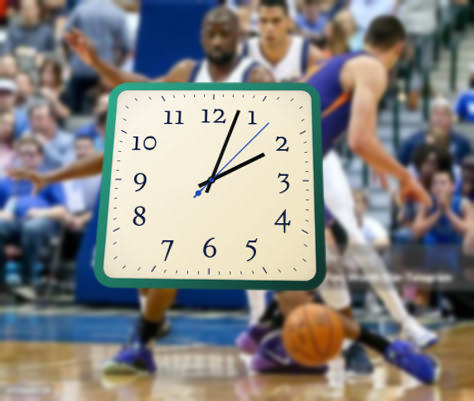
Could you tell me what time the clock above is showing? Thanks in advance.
2:03:07
